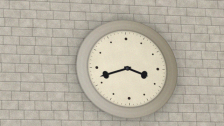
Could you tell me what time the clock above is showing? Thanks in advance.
3:42
